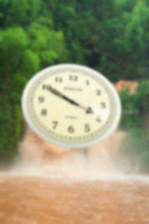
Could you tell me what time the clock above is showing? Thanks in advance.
3:50
